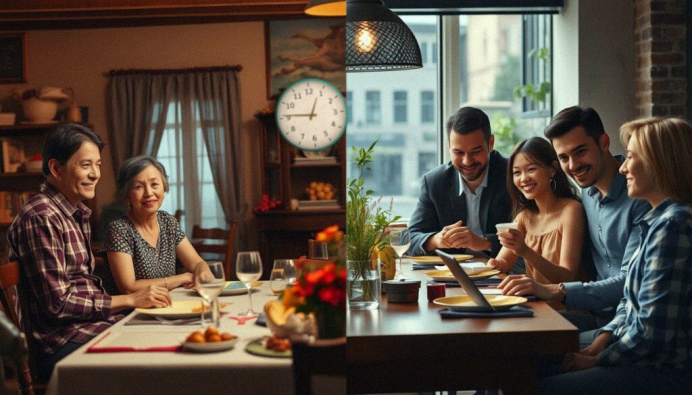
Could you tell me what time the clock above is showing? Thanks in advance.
12:46
